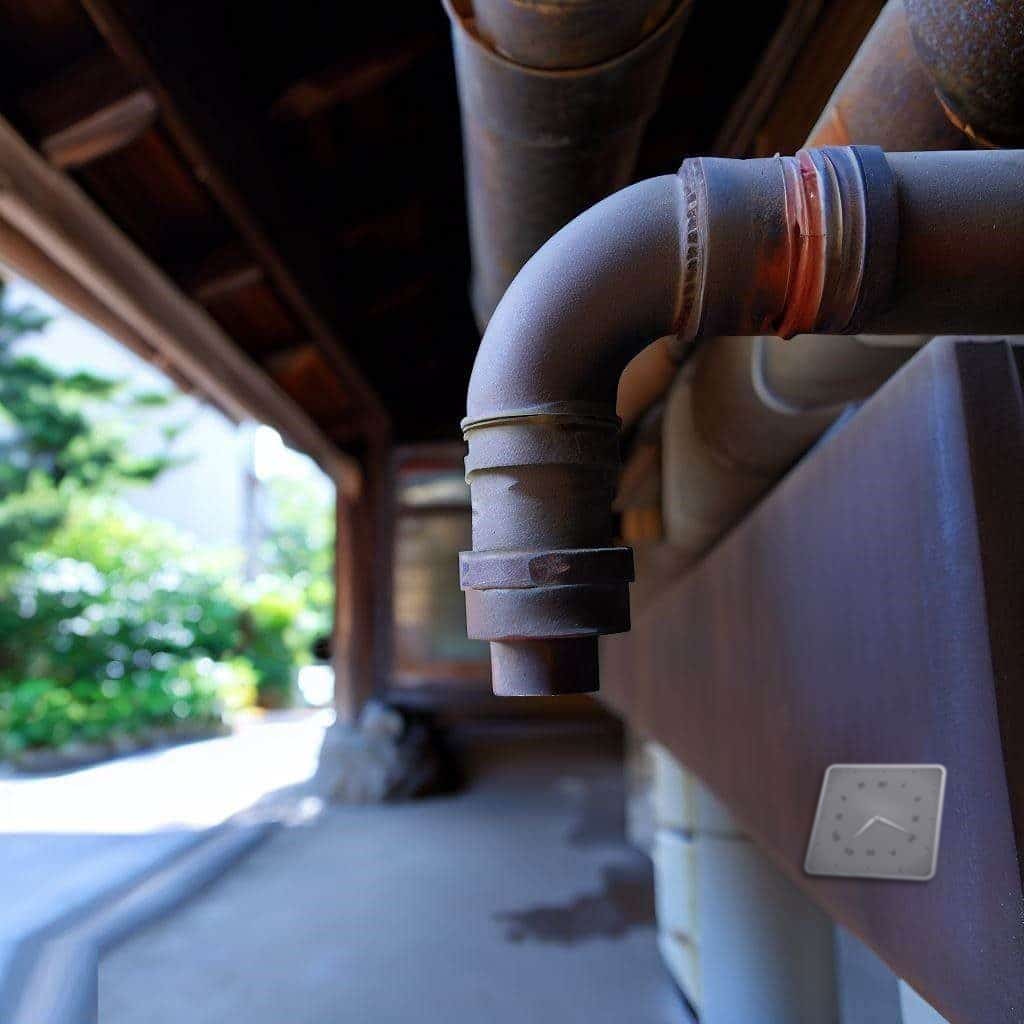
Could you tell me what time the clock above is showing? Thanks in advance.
7:19
